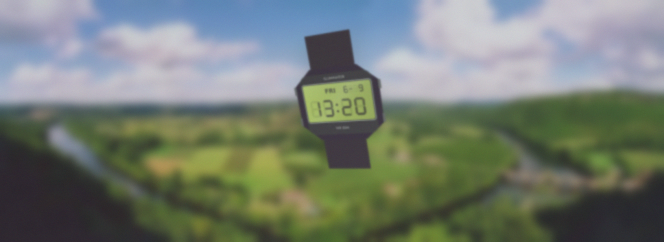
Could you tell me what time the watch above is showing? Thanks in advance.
13:20
